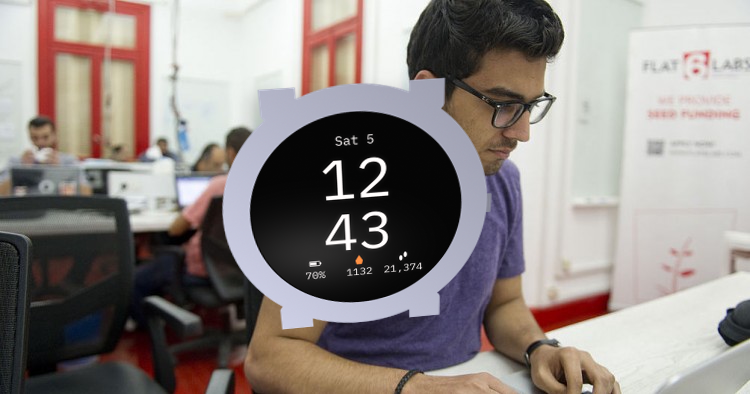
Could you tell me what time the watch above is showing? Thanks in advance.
12:43
